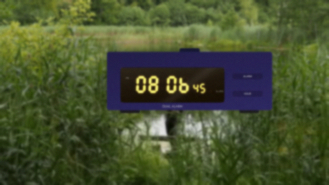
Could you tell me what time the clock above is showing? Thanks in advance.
8:06
